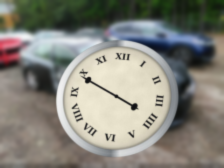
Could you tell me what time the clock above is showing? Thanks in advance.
3:49
